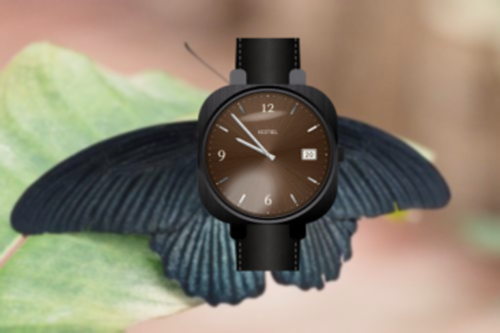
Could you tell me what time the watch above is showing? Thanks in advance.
9:53
